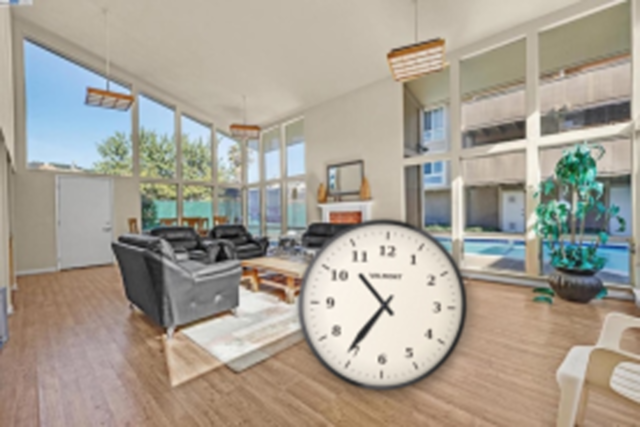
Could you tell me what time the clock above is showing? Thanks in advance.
10:36
